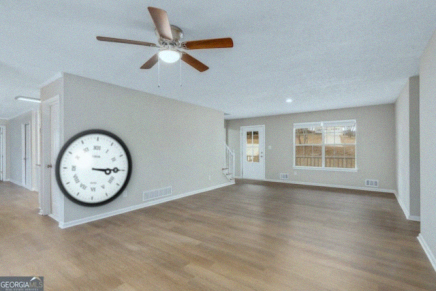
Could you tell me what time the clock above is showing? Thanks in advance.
3:15
